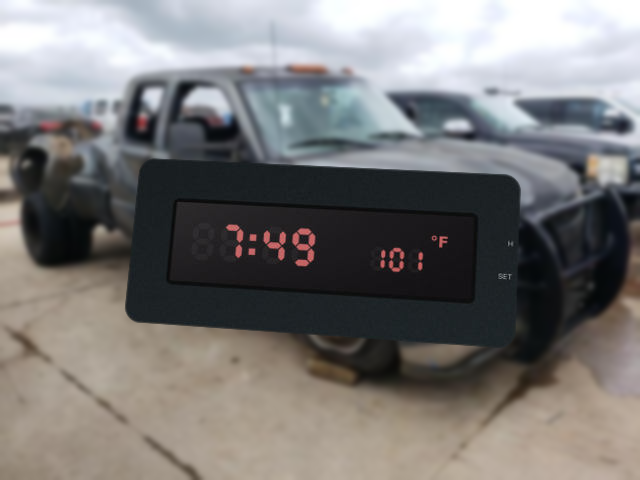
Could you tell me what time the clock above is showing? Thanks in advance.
7:49
